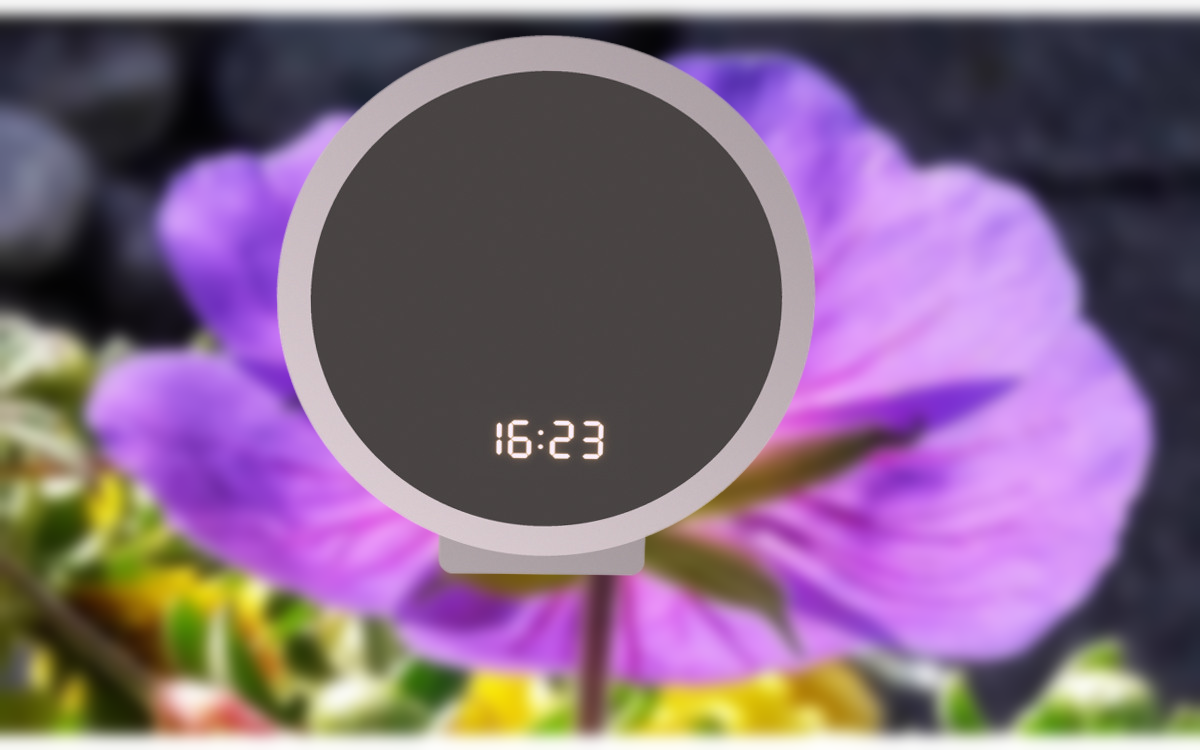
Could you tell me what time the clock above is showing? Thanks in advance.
16:23
